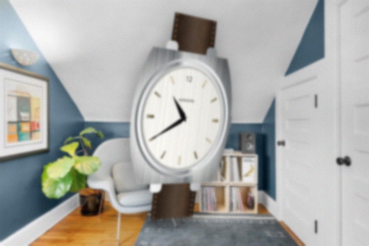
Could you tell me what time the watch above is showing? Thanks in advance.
10:40
